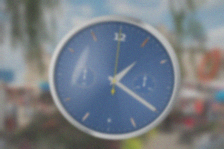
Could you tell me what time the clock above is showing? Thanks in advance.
1:20
